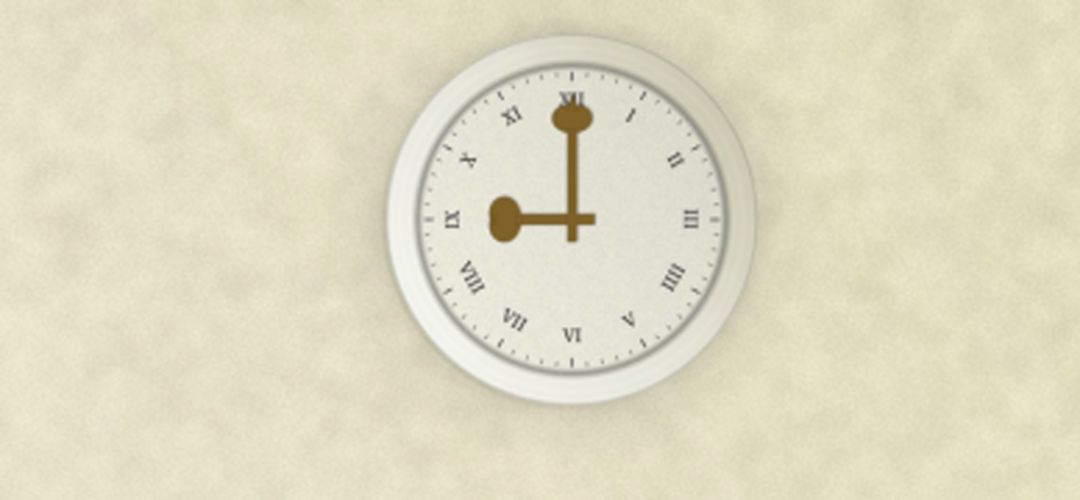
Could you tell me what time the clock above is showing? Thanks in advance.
9:00
